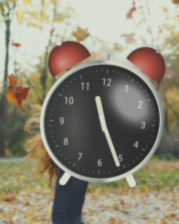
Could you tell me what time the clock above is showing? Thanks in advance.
11:26
